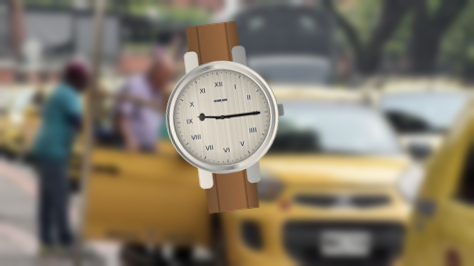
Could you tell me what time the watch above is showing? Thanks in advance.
9:15
